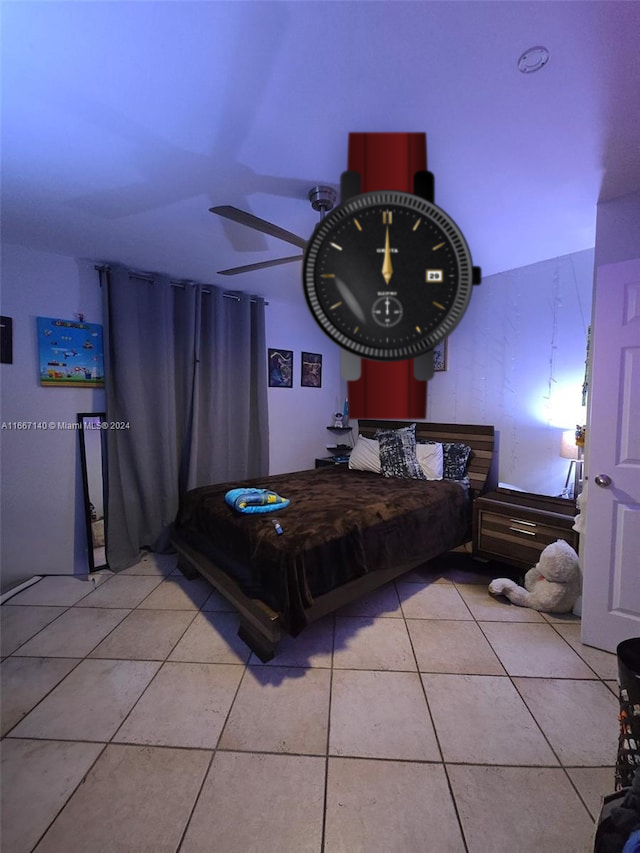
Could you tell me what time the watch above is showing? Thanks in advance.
12:00
